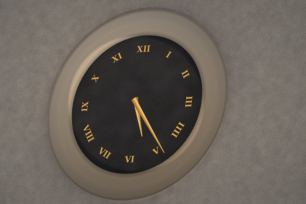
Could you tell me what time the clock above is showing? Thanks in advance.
5:24
